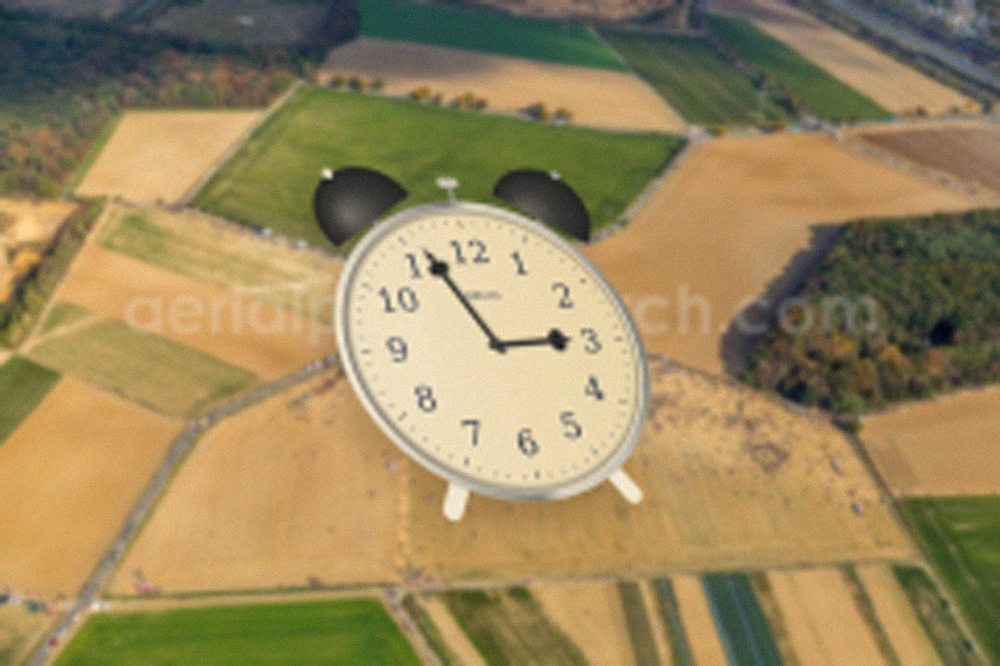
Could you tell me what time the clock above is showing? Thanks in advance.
2:56
